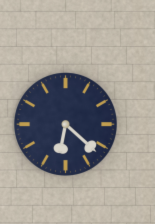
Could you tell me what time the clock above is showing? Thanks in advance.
6:22
